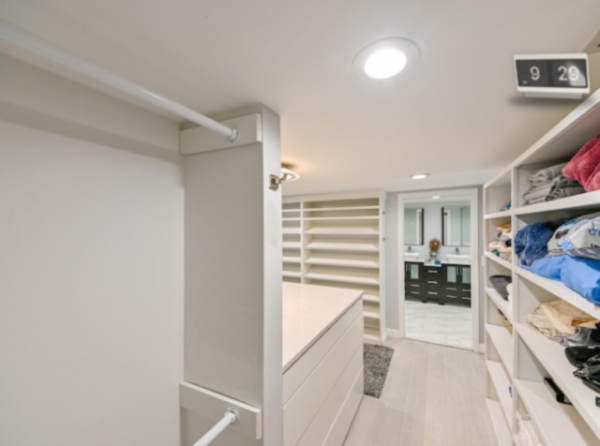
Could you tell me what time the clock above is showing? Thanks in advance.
9:29
